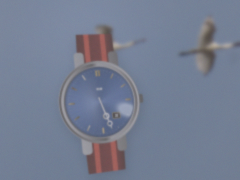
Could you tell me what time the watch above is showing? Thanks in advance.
5:27
